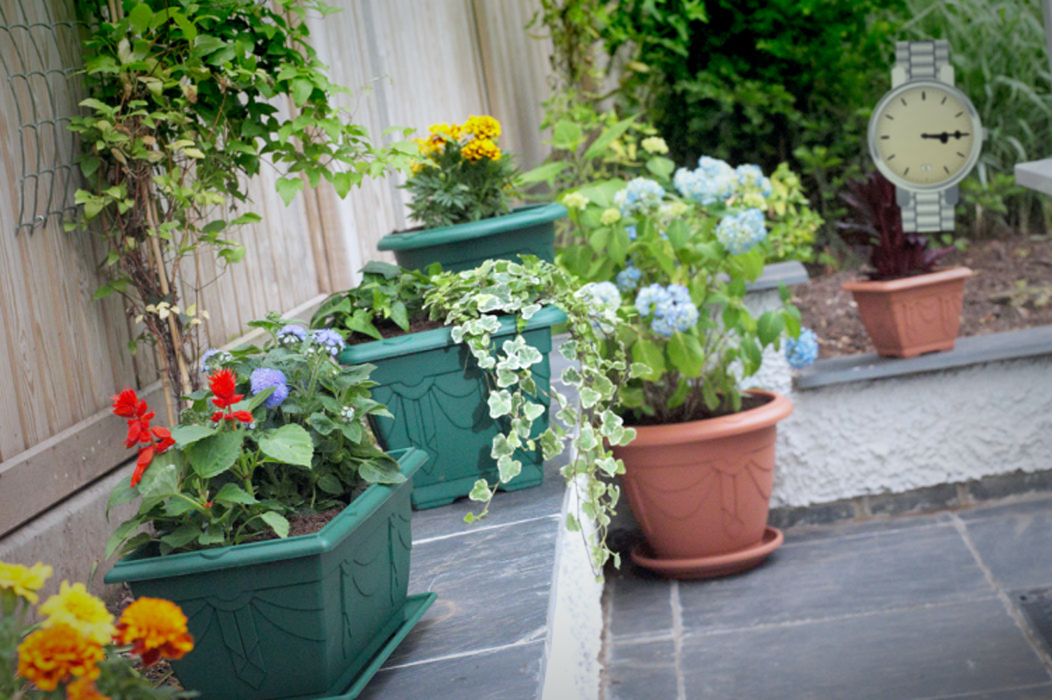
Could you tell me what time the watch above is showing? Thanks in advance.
3:15
